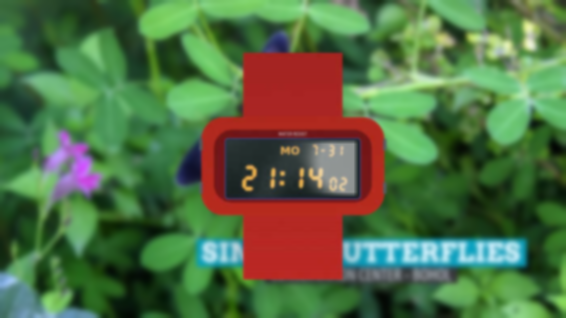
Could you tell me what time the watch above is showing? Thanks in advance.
21:14:02
